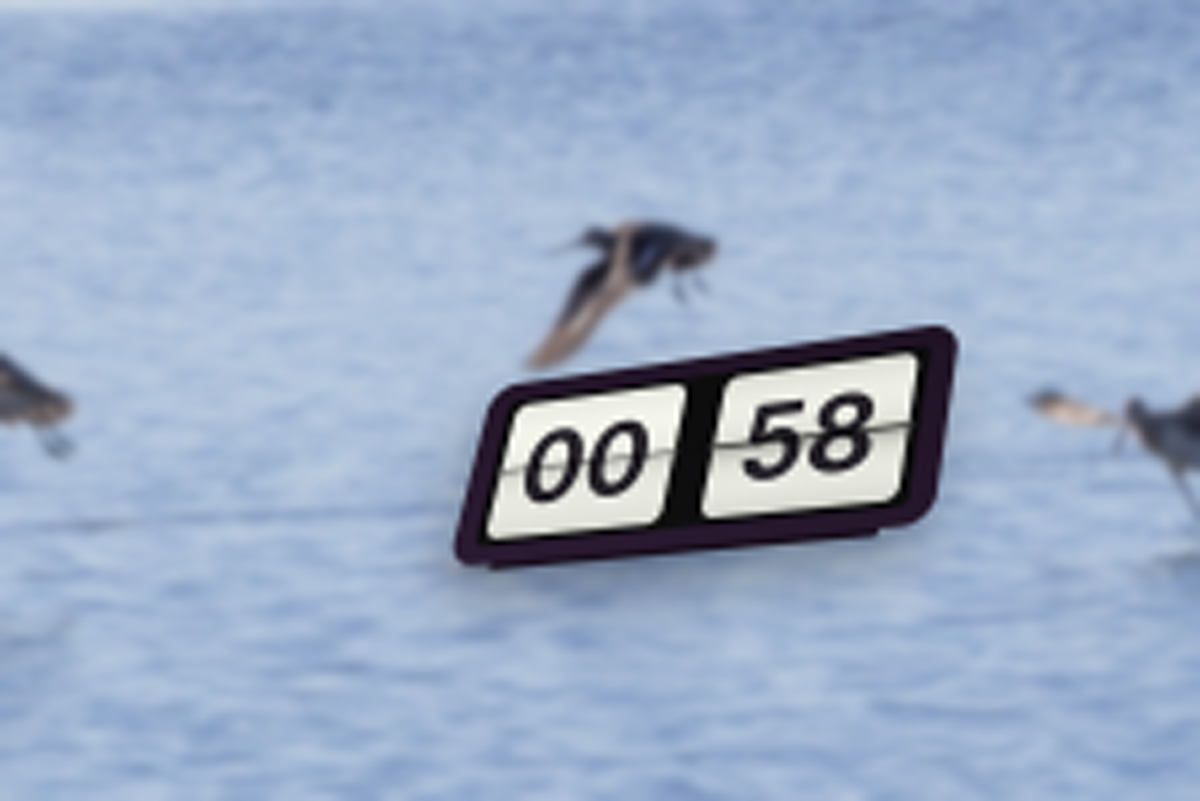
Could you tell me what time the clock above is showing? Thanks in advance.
0:58
